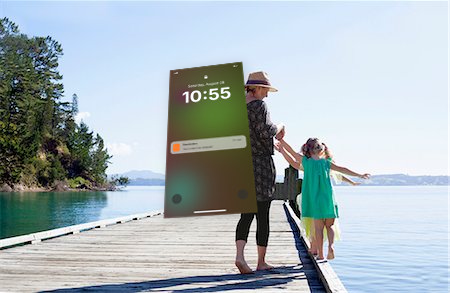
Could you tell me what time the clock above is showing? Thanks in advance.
10:55
